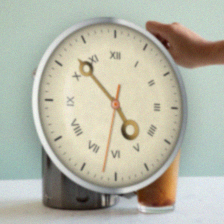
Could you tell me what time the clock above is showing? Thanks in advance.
4:52:32
